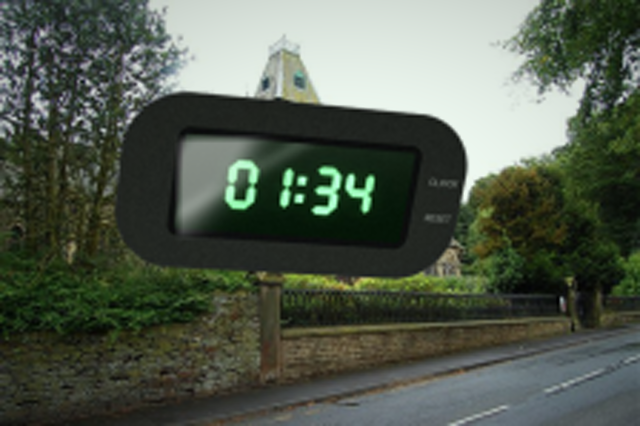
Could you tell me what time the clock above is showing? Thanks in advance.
1:34
